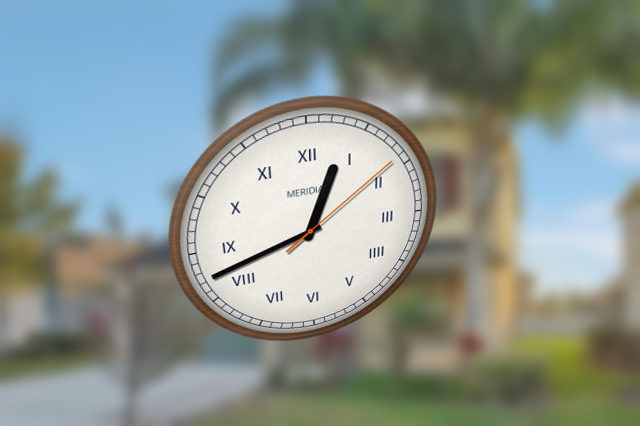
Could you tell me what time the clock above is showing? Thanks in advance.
12:42:09
